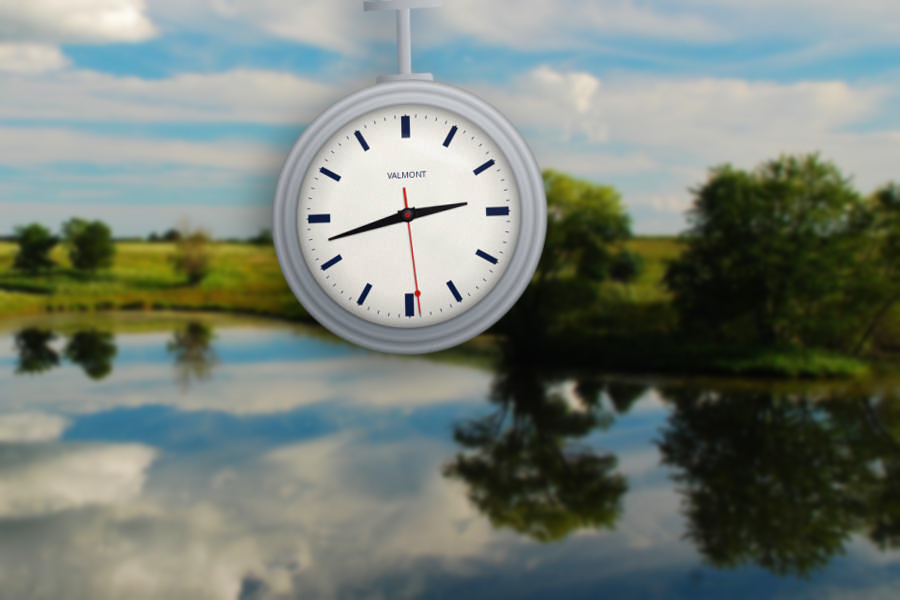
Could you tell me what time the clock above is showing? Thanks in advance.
2:42:29
